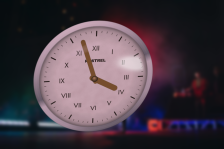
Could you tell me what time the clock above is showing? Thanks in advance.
3:57
